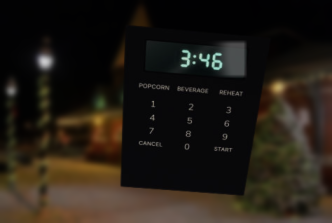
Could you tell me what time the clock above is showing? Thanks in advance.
3:46
